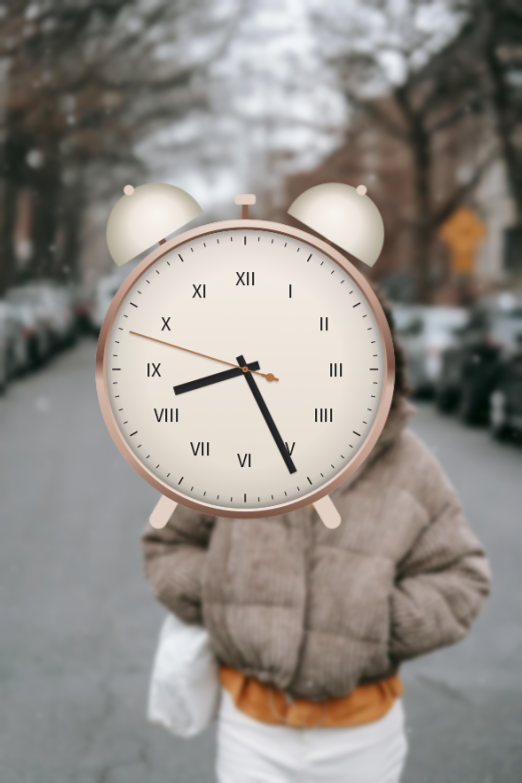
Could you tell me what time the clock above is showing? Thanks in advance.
8:25:48
